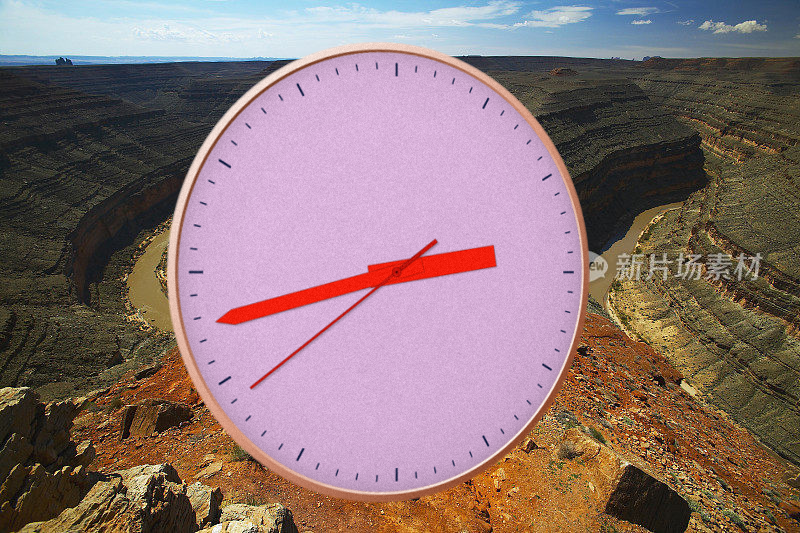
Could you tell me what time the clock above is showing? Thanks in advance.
2:42:39
